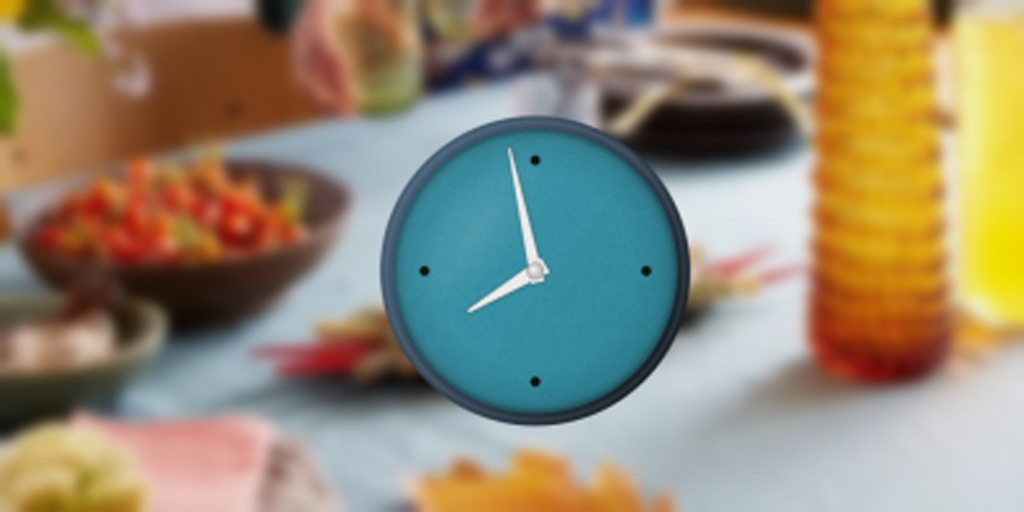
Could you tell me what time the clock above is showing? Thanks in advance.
7:58
